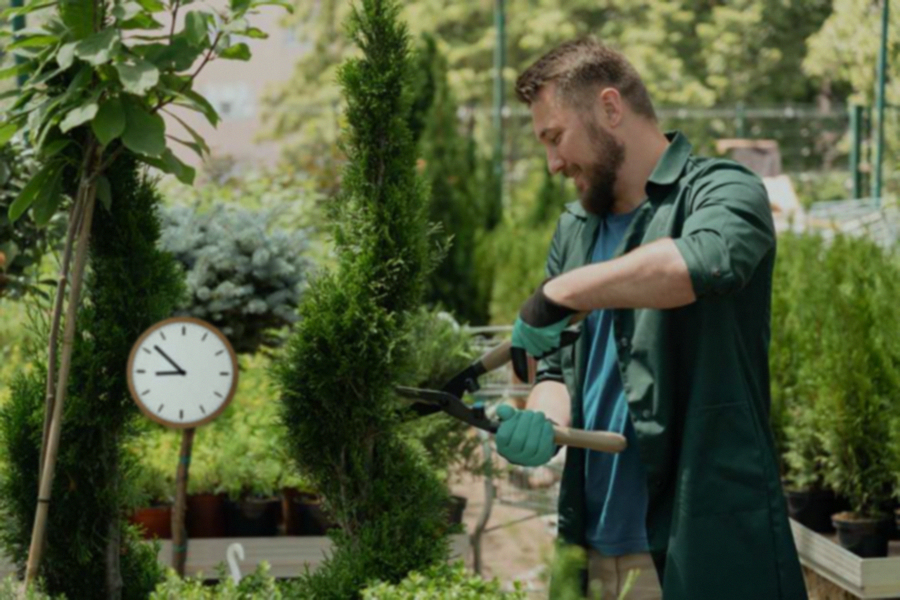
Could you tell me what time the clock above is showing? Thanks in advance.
8:52
